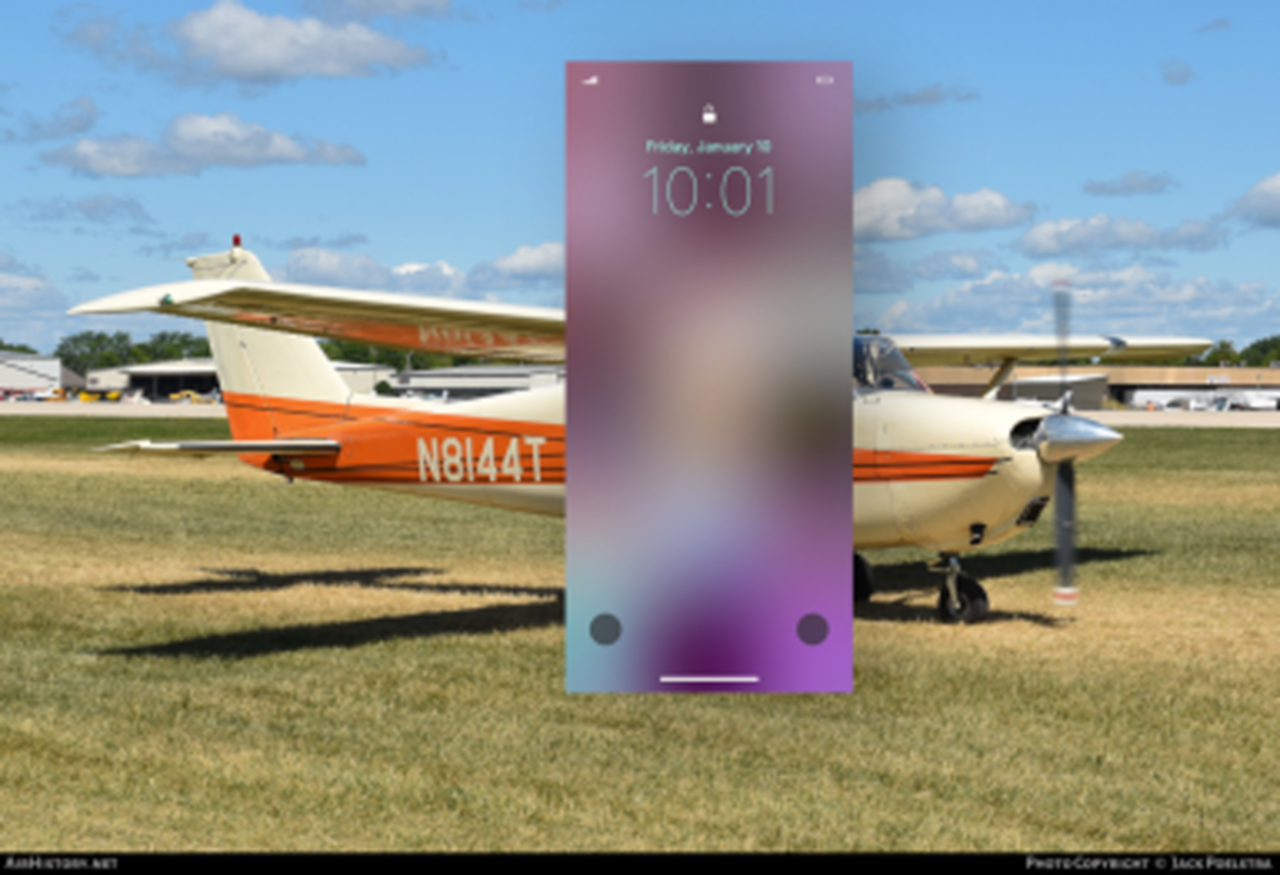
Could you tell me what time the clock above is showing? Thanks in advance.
10:01
